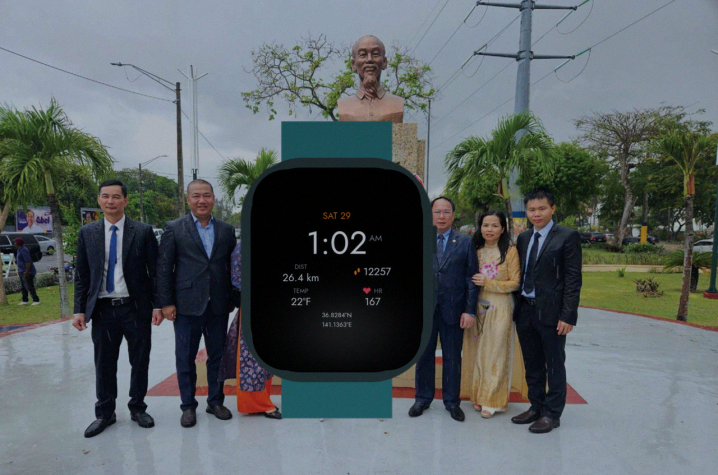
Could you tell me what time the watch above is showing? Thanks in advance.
1:02
